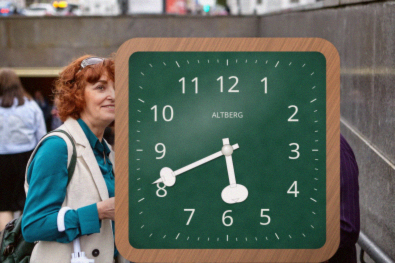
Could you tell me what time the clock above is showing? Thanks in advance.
5:41
